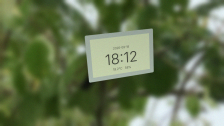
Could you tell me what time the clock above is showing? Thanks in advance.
18:12
